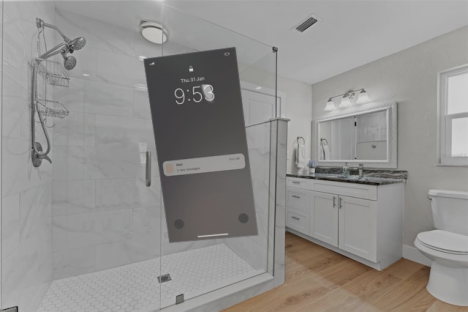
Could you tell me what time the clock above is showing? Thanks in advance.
9:53
